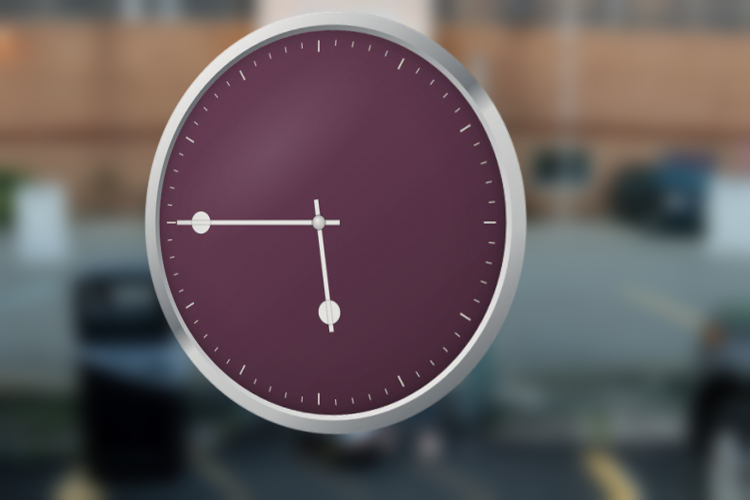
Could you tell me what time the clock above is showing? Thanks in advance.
5:45
